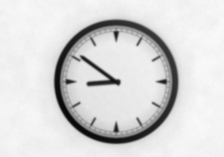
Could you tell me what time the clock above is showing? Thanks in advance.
8:51
